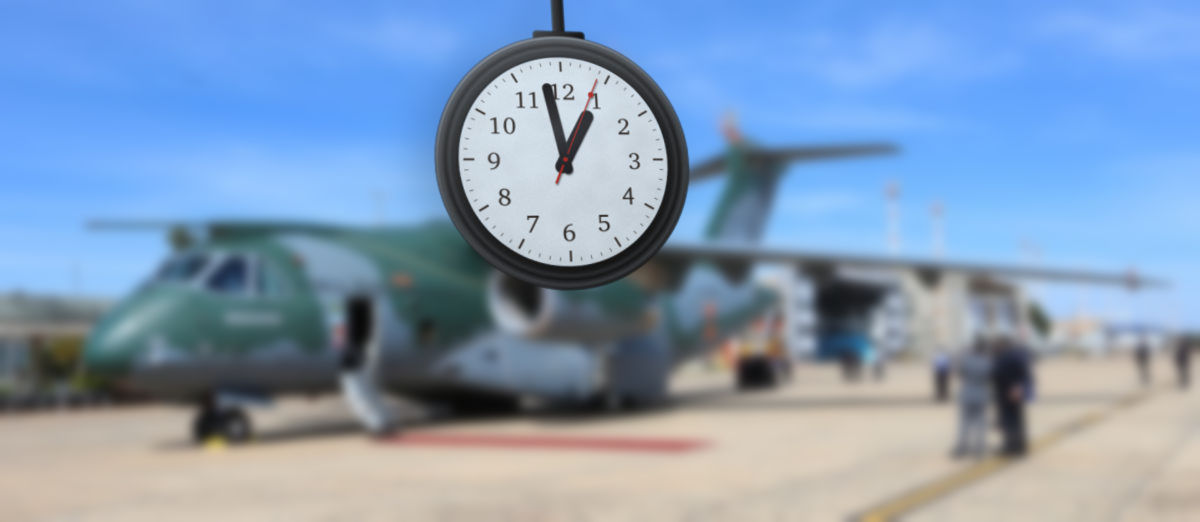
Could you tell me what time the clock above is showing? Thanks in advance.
12:58:04
